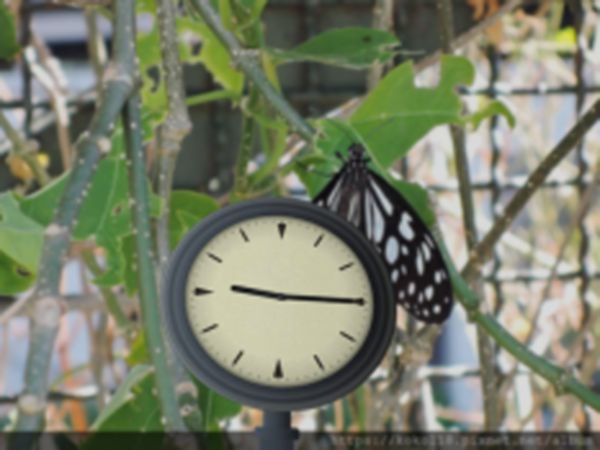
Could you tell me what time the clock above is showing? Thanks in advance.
9:15
